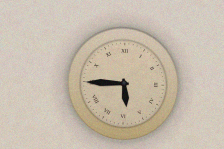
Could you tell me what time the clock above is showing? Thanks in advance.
5:45
